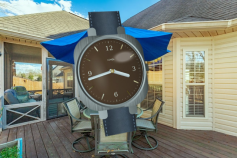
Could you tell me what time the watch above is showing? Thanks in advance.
3:43
